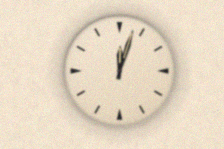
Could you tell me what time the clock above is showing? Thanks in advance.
12:03
